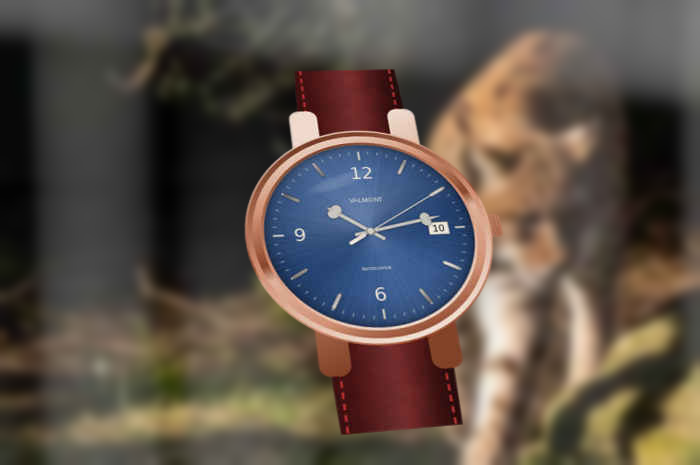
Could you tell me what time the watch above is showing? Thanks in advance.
10:13:10
